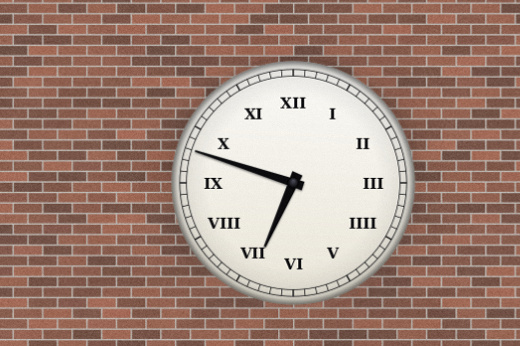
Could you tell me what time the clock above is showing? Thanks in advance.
6:48
